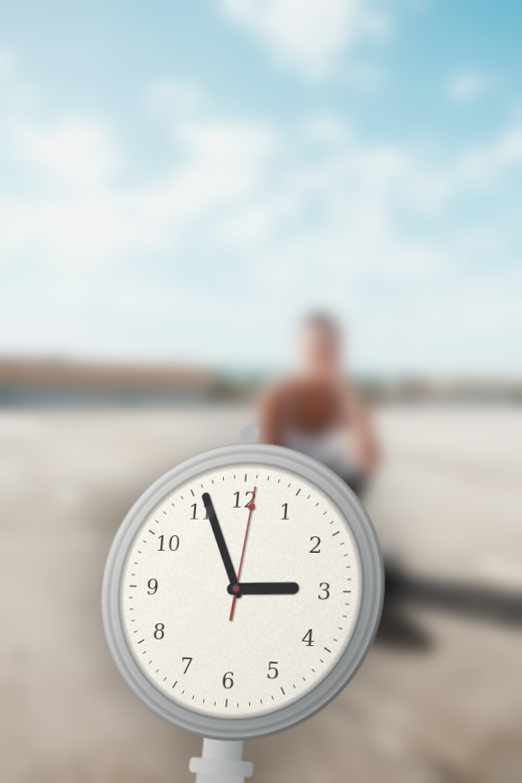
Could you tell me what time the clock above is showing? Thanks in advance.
2:56:01
